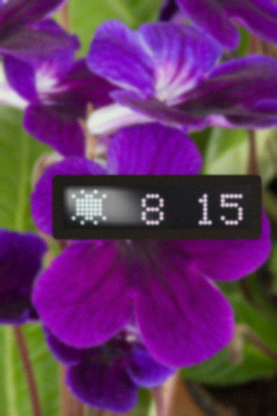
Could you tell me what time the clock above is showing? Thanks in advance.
8:15
